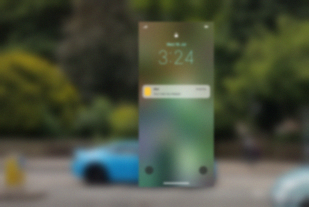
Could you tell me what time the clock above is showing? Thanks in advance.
3:24
